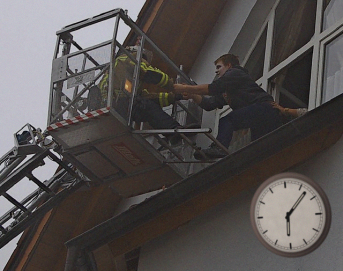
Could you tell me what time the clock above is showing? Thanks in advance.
6:07
